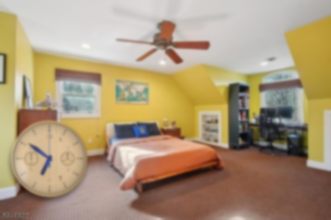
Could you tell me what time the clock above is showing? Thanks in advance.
6:51
